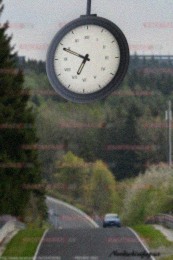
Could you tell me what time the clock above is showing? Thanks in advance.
6:49
